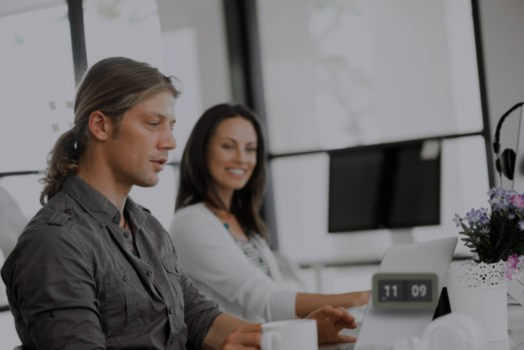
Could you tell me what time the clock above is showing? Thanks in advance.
11:09
